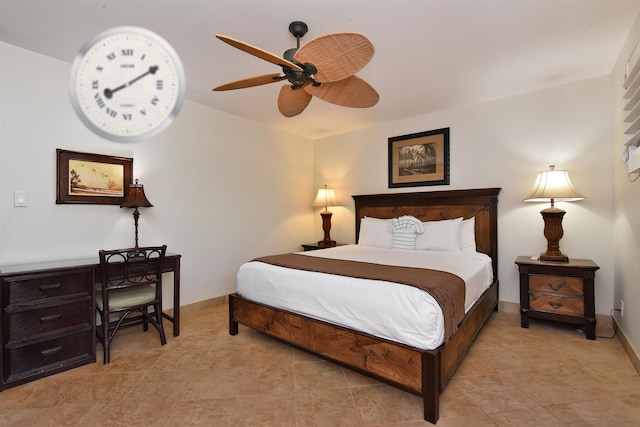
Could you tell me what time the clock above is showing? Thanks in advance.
8:10
